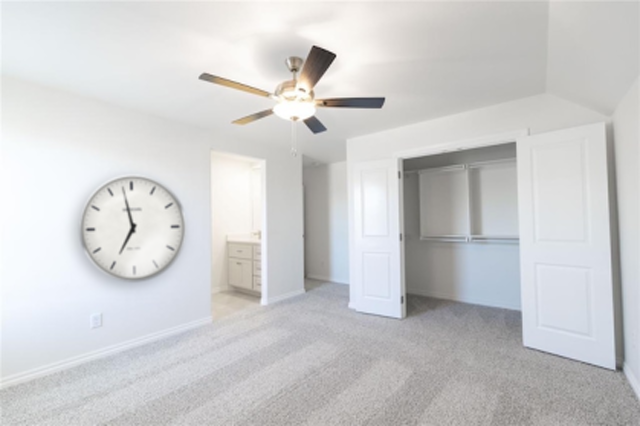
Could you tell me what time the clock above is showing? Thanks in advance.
6:58
